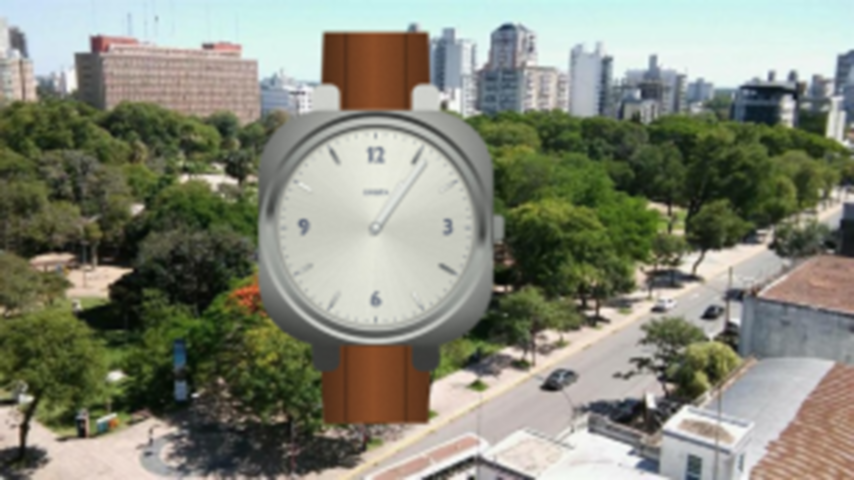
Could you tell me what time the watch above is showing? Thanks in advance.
1:06
